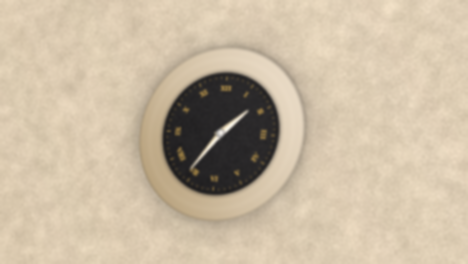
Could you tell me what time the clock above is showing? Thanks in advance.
1:36
